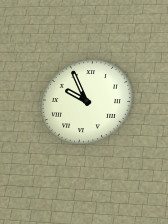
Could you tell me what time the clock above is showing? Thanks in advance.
9:55
